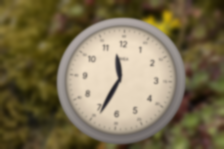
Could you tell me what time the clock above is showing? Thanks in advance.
11:34
